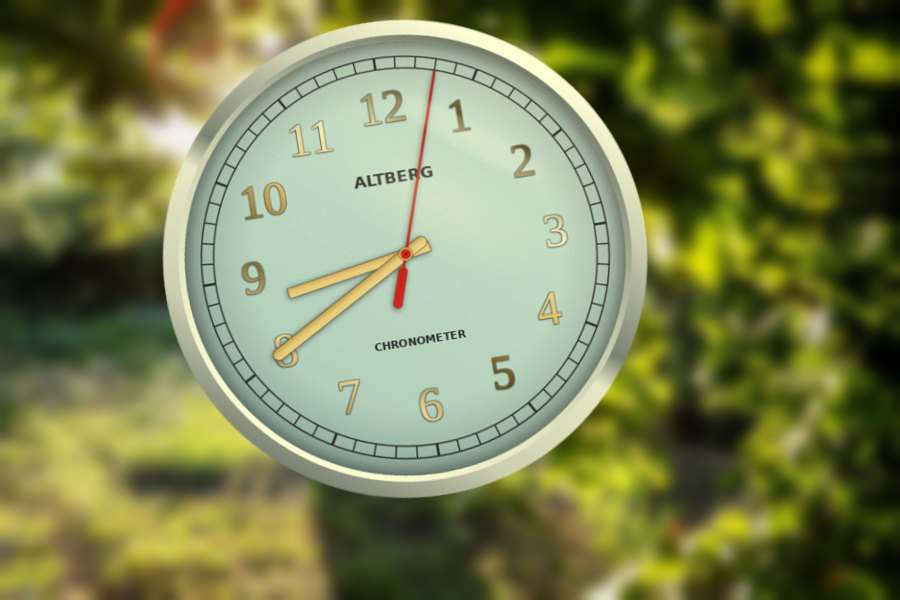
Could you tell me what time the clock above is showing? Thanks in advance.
8:40:03
